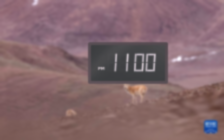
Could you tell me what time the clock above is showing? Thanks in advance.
11:00
